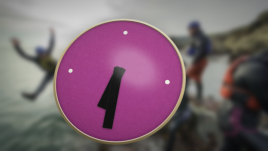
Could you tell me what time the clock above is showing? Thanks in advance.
6:30
